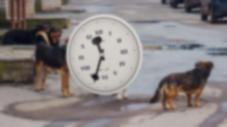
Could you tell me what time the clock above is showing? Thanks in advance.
11:34
